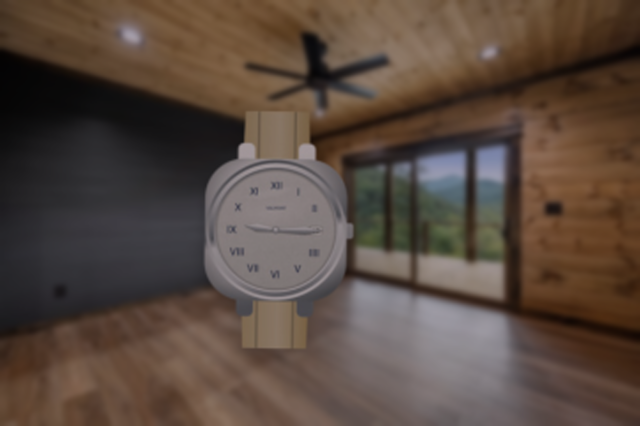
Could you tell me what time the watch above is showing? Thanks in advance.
9:15
